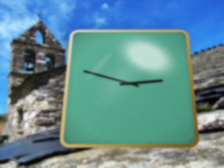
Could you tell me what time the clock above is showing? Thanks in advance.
2:48
